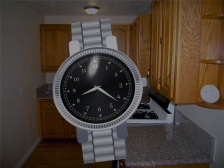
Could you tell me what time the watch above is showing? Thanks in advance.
8:22
